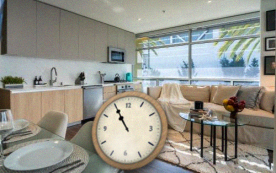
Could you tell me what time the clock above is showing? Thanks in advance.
10:55
